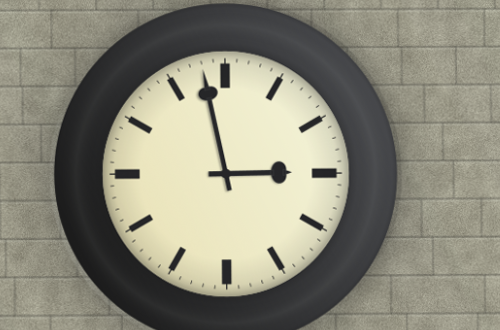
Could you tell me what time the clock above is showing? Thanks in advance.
2:58
